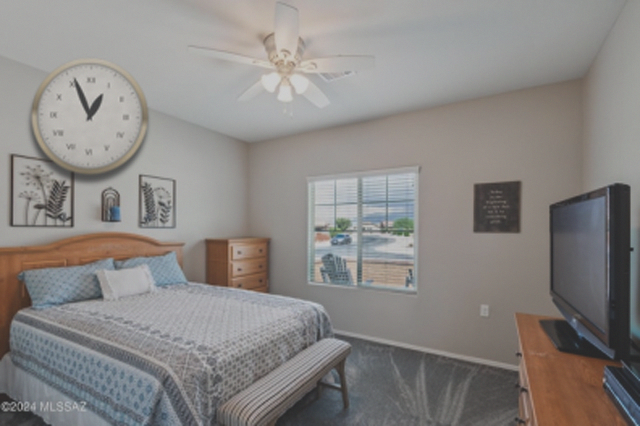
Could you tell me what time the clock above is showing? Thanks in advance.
12:56
